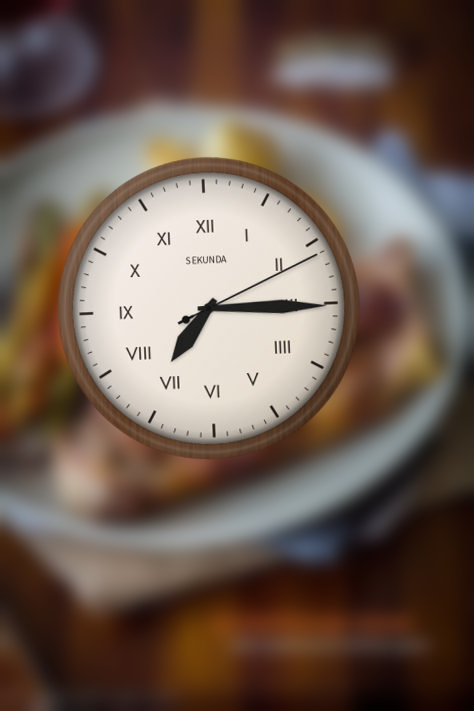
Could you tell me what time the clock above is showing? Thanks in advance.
7:15:11
